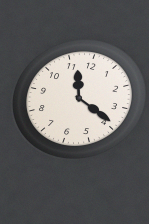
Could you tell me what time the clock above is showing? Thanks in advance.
11:19
